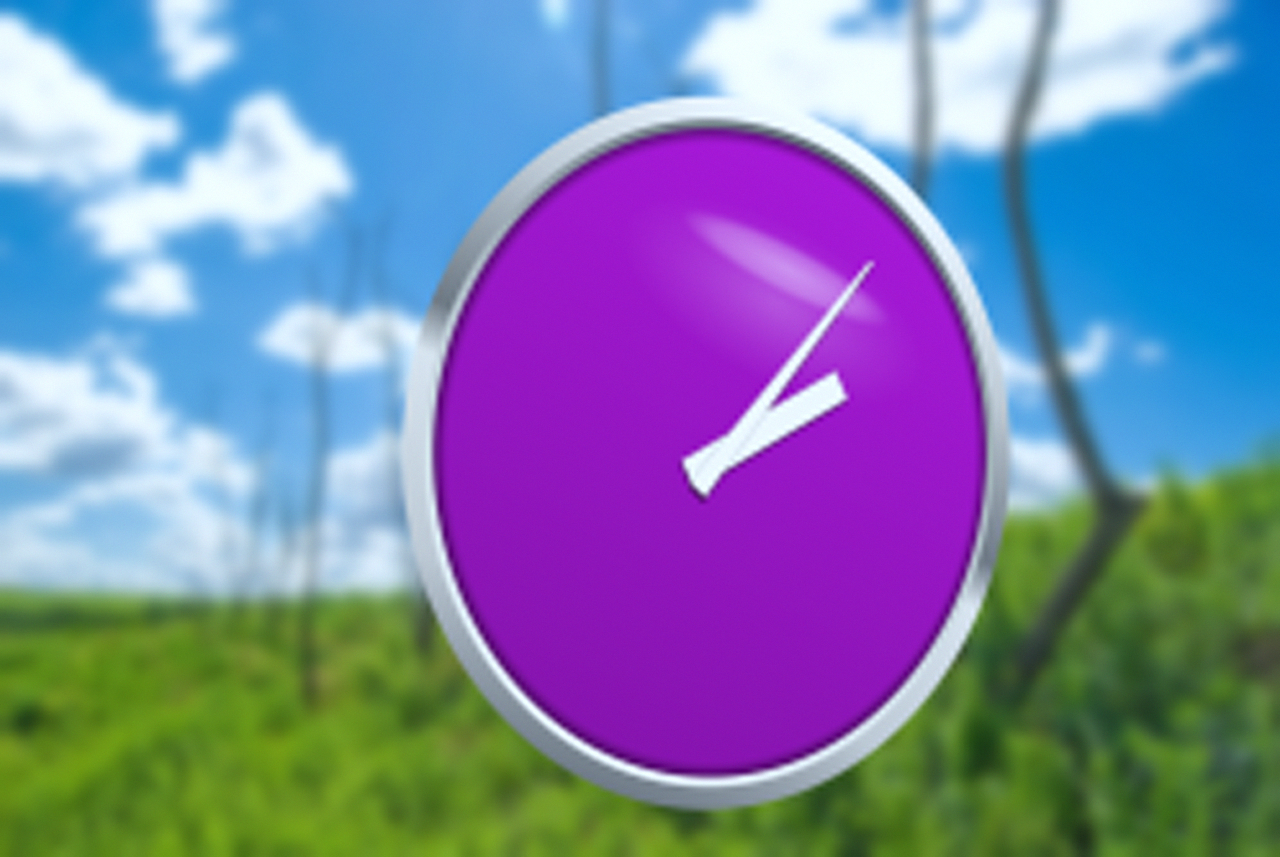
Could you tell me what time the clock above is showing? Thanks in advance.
2:07
